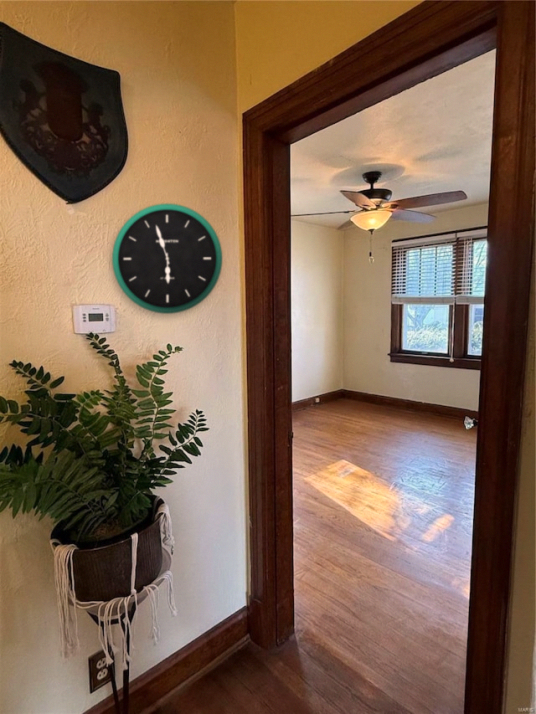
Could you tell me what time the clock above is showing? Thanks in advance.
5:57
